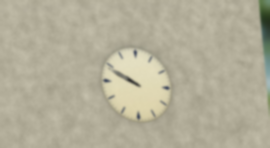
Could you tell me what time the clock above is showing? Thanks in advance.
9:49
